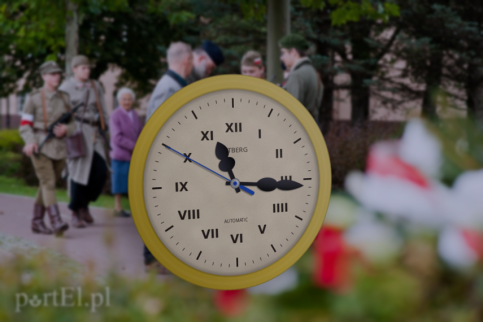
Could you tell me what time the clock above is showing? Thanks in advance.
11:15:50
